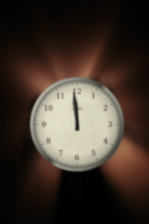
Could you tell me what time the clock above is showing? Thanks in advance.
11:59
